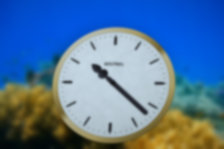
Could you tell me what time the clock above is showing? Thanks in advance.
10:22
